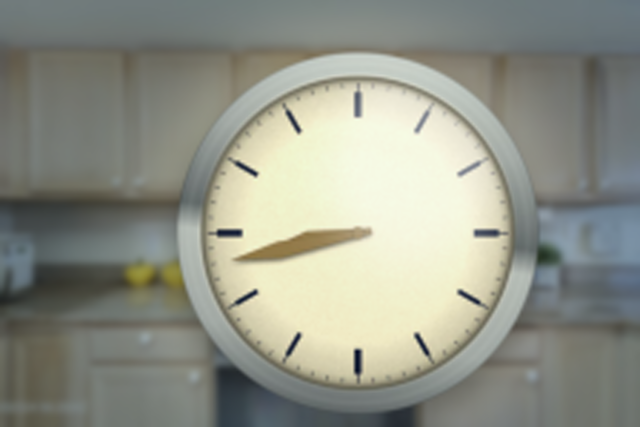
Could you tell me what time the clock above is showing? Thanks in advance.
8:43
